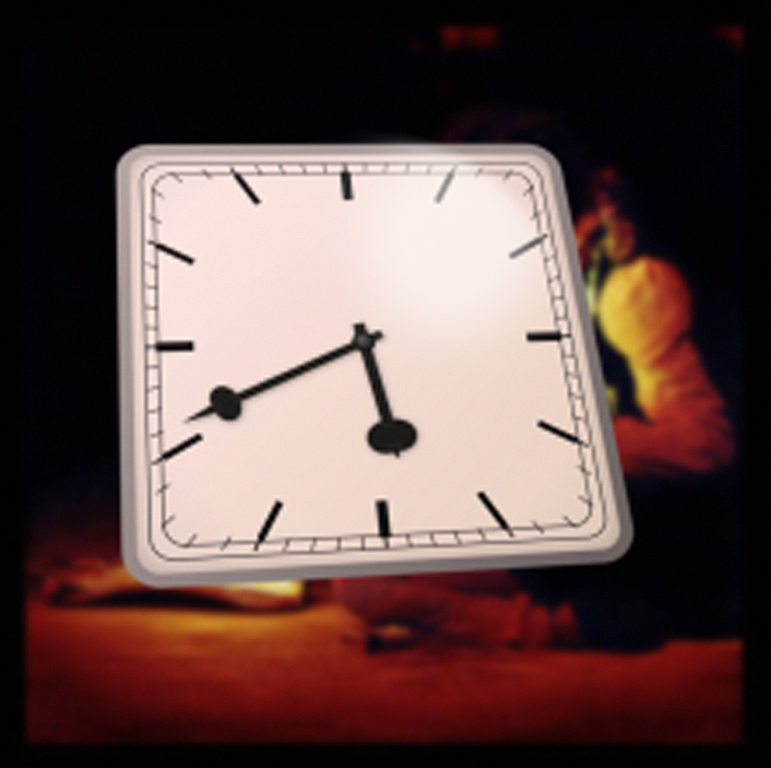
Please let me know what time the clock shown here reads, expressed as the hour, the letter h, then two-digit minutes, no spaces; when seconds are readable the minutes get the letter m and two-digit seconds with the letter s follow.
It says 5h41
